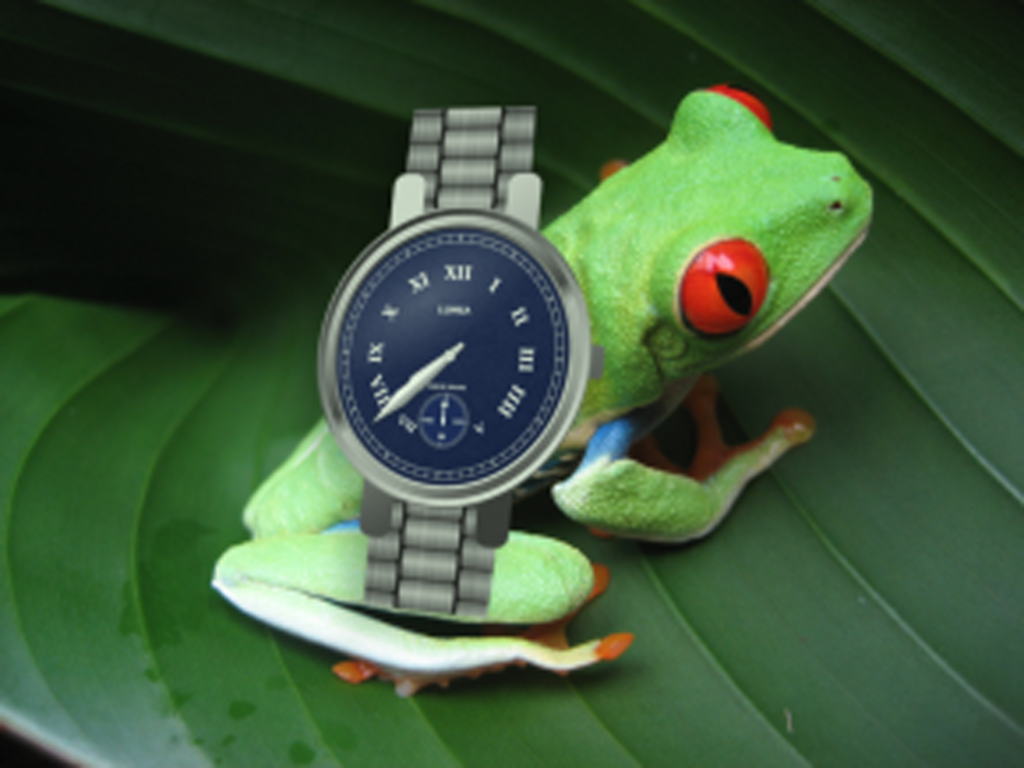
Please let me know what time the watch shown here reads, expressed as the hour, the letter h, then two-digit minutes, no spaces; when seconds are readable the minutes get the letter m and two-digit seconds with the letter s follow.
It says 7h38
